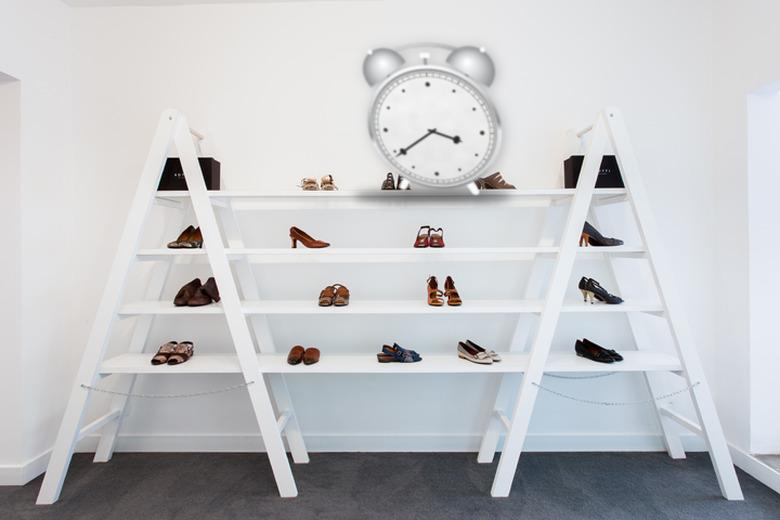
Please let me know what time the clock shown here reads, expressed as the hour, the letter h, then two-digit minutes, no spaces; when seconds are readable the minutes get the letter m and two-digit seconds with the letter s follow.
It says 3h39
